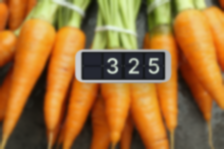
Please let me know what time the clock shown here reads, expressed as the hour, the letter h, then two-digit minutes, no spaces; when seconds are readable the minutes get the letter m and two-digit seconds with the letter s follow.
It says 3h25
